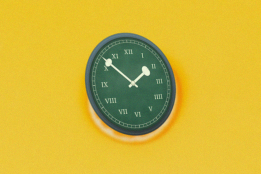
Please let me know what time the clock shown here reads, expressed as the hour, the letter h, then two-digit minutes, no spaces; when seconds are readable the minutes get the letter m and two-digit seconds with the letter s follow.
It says 1h52
